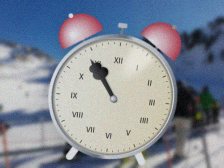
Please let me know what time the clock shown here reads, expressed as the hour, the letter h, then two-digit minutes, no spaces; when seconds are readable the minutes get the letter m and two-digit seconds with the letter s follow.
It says 10h54
